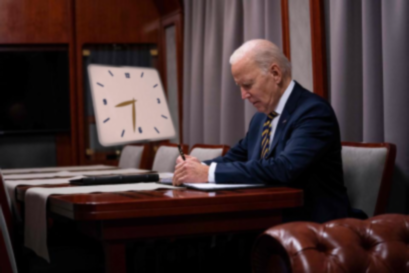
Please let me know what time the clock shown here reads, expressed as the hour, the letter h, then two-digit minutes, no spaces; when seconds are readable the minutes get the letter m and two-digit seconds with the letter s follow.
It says 8h32
